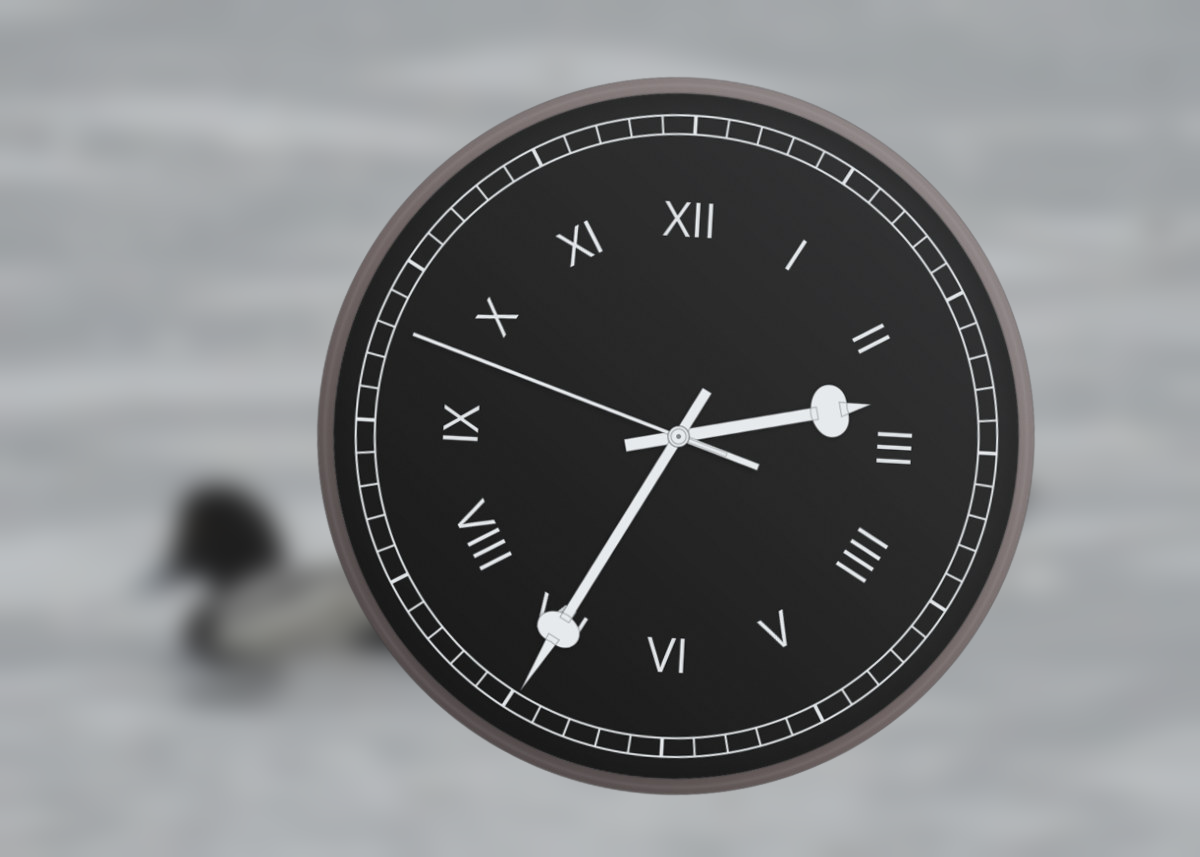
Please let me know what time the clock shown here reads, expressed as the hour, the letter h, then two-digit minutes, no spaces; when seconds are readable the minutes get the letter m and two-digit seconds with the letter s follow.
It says 2h34m48s
